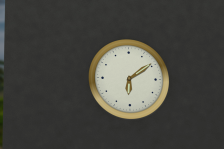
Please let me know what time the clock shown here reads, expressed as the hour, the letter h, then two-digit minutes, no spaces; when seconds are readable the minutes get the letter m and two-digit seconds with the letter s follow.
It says 6h09
